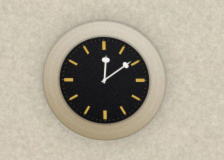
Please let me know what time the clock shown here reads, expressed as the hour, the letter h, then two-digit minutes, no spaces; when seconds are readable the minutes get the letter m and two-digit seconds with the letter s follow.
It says 12h09
